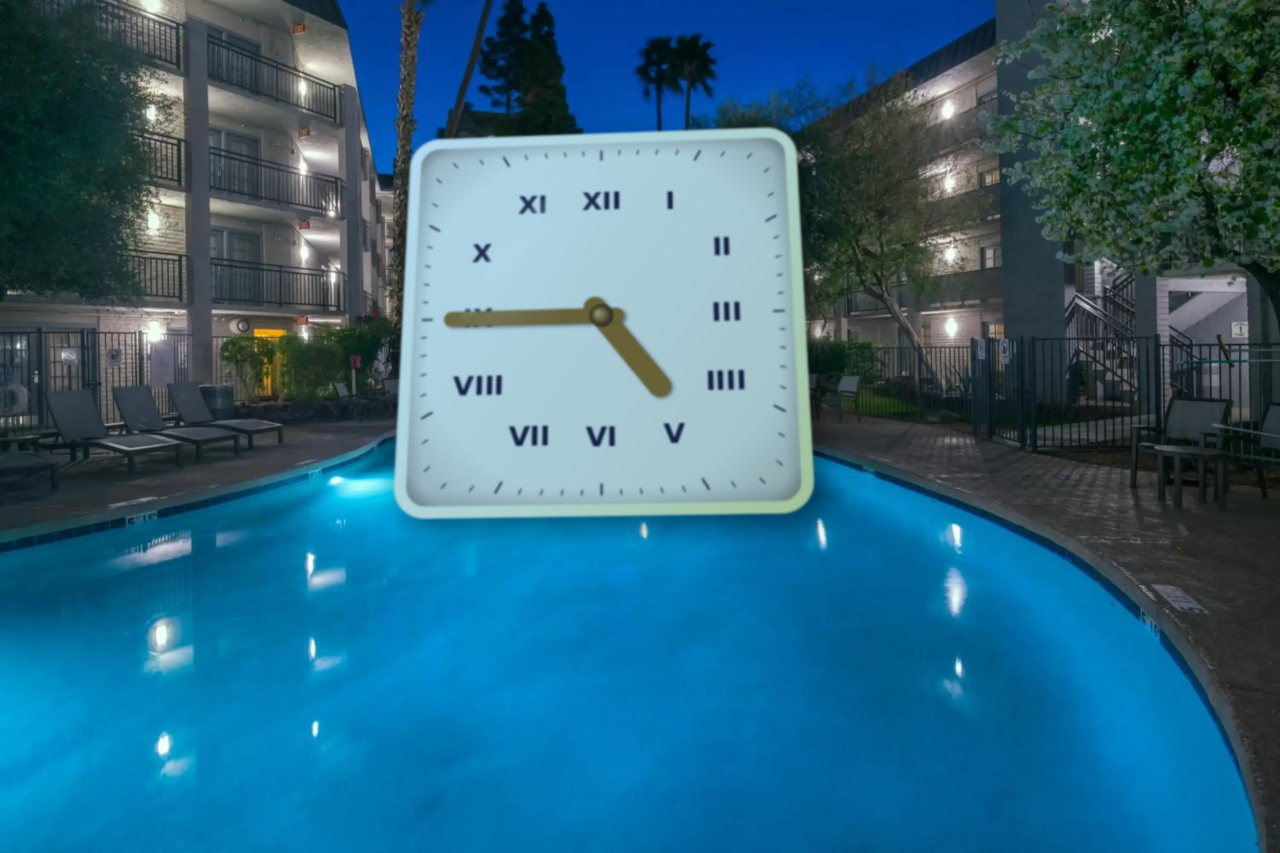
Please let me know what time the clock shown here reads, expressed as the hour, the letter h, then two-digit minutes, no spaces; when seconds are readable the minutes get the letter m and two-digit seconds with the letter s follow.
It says 4h45
